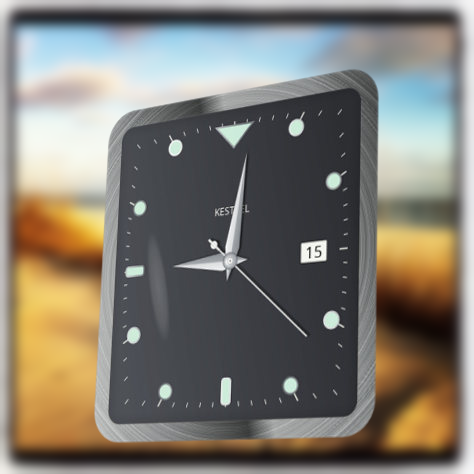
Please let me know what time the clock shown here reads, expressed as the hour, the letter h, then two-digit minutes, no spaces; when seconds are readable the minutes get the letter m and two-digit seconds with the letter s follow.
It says 9h01m22s
